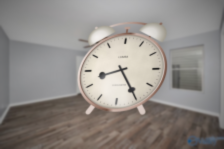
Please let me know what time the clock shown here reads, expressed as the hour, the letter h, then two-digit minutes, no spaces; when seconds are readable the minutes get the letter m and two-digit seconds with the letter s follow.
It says 8h25
